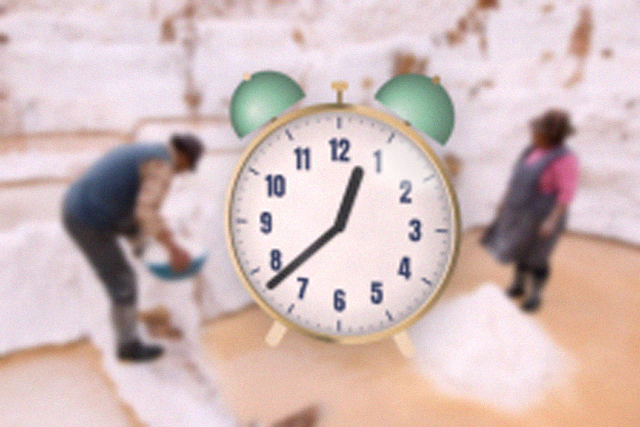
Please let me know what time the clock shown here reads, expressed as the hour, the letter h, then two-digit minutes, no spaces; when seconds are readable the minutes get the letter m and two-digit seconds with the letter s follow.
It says 12h38
